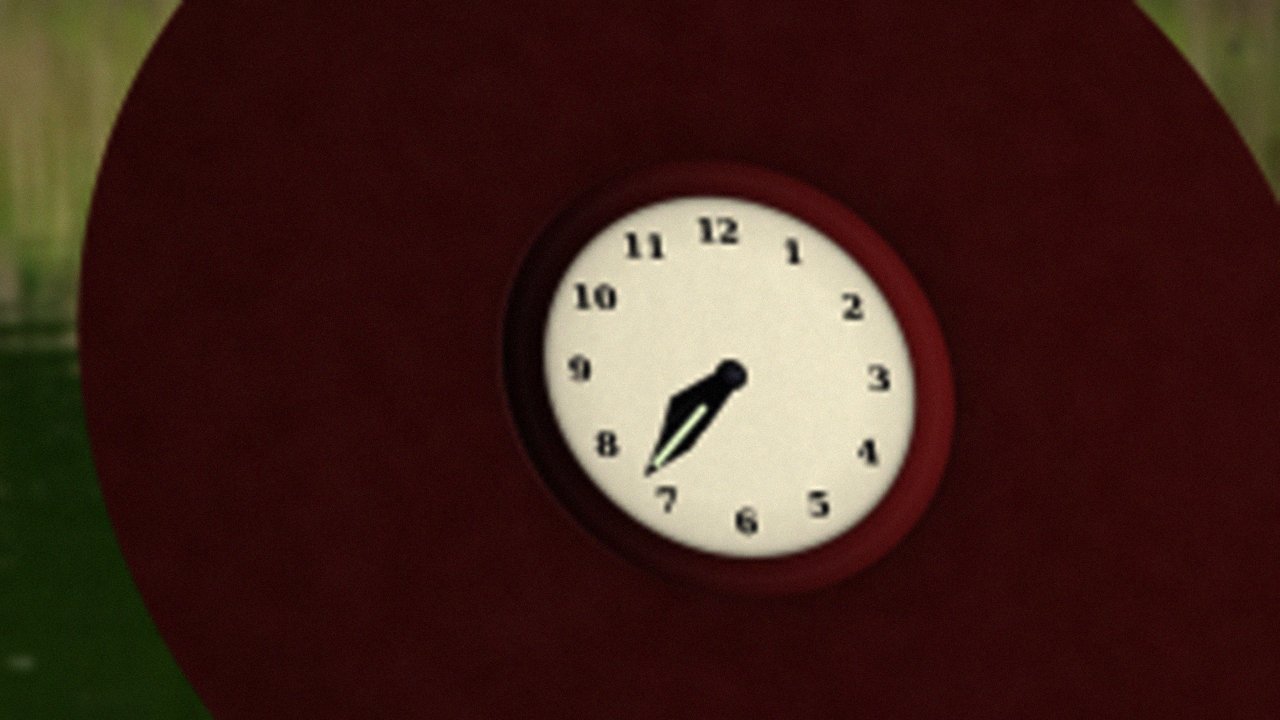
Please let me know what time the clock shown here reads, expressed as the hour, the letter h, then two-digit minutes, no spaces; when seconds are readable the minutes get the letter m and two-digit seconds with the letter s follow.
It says 7h37
